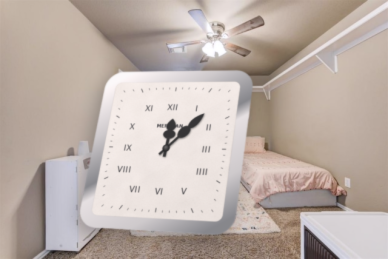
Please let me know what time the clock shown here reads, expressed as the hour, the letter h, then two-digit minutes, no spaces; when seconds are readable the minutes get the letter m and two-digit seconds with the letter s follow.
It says 12h07
